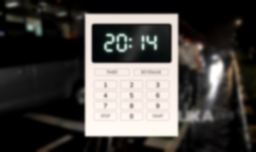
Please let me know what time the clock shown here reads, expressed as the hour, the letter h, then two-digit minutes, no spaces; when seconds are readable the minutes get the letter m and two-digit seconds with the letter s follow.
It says 20h14
